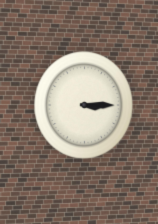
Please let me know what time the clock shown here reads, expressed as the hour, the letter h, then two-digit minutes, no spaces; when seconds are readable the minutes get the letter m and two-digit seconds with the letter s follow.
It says 3h15
